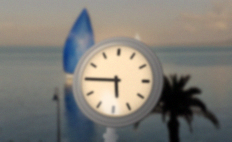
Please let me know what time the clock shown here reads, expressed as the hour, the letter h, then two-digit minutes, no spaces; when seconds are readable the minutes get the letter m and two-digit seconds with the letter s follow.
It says 5h45
